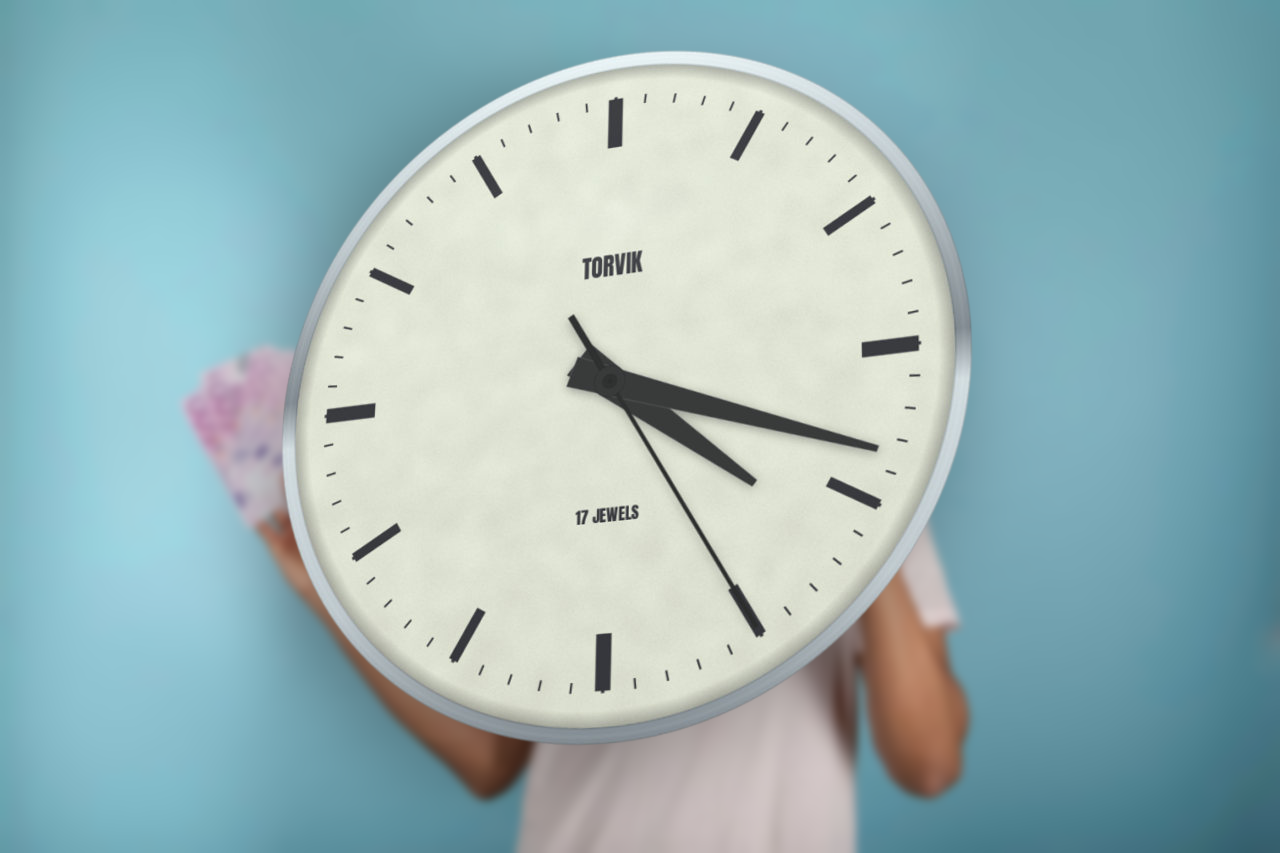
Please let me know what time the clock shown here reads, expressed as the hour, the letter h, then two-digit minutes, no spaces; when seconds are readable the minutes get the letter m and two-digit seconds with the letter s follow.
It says 4h18m25s
